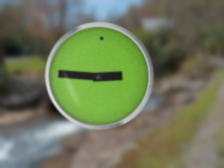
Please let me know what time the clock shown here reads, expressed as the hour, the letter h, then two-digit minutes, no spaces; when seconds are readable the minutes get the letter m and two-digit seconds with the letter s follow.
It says 2h45
